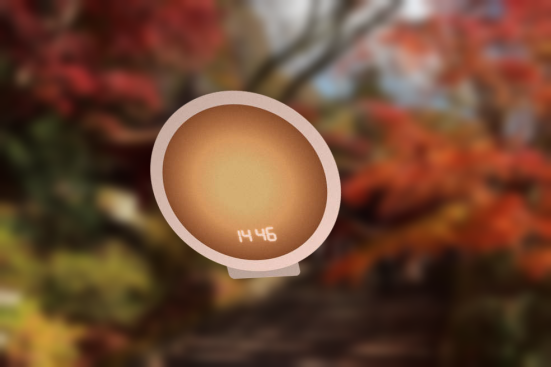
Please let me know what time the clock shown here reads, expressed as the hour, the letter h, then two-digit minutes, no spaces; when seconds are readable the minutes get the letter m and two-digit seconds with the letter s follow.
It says 14h46
